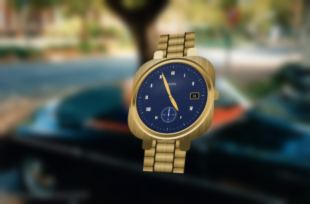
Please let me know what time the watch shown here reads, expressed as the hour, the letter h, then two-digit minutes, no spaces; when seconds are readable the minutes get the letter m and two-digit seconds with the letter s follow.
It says 4h56
